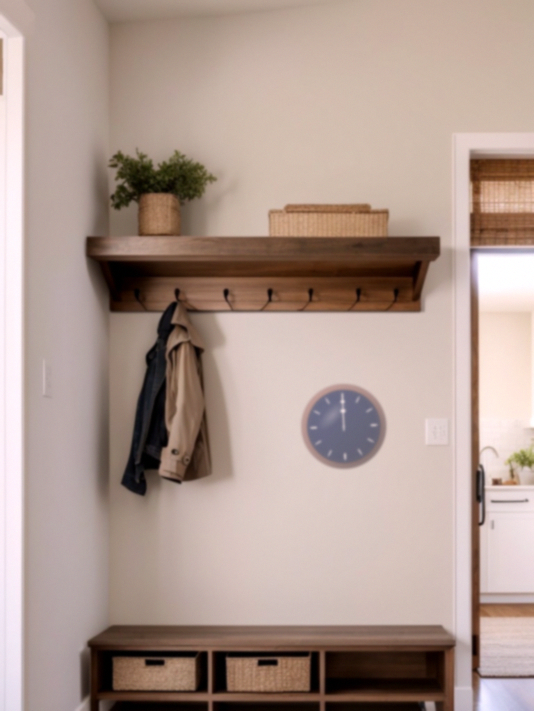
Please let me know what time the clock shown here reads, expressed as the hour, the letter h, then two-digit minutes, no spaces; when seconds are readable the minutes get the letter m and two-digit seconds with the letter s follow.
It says 12h00
